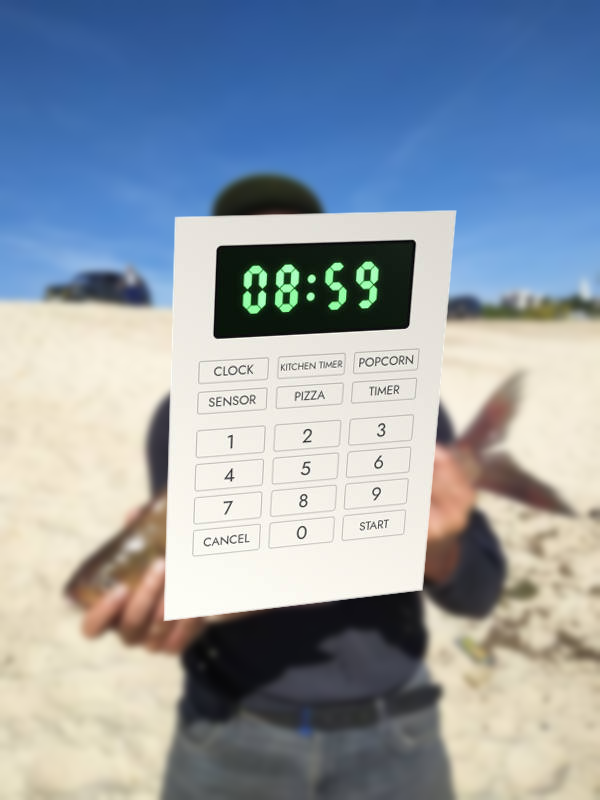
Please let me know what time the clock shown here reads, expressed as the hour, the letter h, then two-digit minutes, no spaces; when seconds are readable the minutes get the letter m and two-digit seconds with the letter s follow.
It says 8h59
